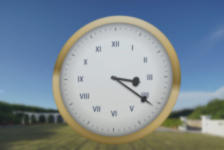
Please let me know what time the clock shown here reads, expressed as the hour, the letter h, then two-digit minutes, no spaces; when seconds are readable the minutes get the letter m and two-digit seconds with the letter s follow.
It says 3h21
